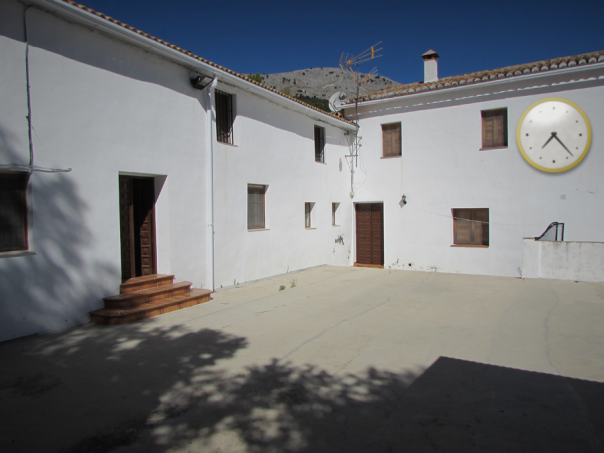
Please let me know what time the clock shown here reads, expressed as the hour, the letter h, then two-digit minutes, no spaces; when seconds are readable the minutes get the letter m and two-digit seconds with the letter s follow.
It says 7h23
